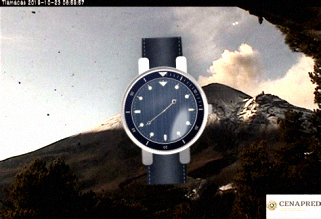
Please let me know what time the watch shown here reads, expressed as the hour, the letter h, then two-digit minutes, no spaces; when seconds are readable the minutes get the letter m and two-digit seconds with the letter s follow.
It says 1h39
